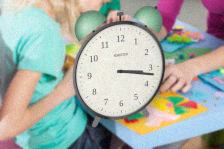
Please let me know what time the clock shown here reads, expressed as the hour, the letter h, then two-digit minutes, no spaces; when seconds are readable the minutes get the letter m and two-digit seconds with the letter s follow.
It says 3h17
